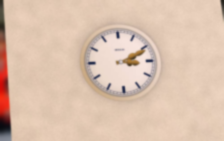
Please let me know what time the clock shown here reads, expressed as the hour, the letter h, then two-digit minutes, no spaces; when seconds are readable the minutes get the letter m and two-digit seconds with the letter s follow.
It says 3h11
